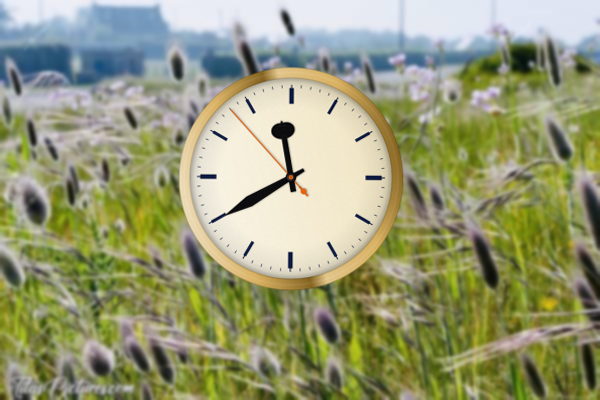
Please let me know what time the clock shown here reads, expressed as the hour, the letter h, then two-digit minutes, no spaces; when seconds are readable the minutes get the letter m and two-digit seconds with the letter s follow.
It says 11h39m53s
